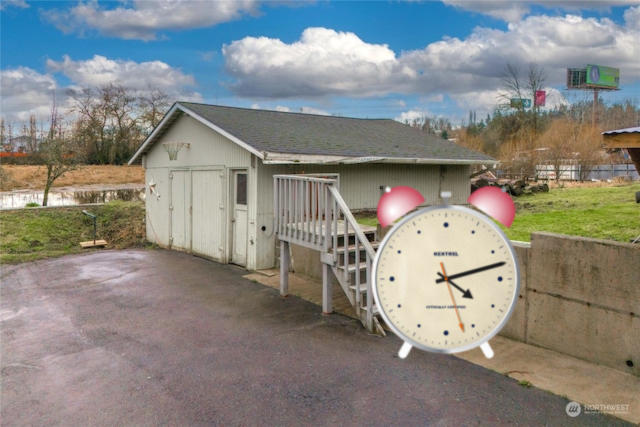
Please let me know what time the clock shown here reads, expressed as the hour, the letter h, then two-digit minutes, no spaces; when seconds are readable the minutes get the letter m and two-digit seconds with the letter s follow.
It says 4h12m27s
